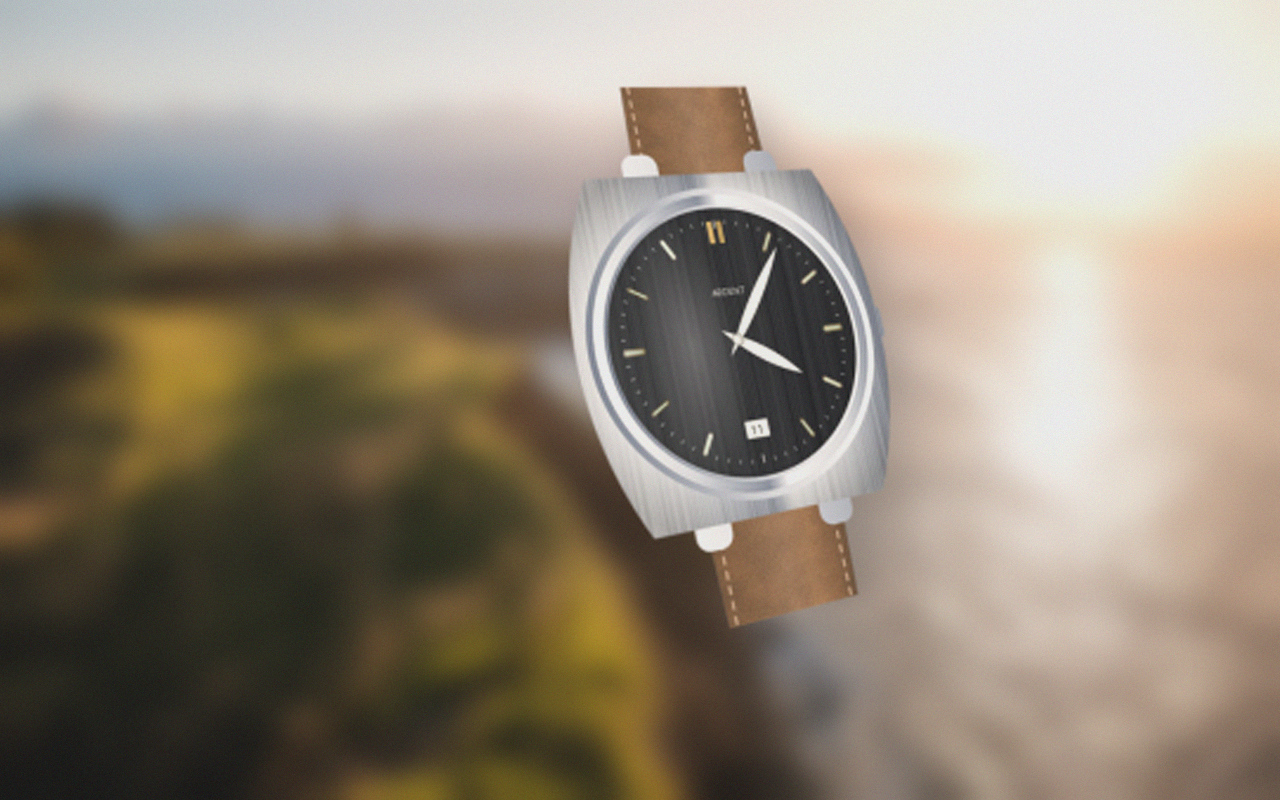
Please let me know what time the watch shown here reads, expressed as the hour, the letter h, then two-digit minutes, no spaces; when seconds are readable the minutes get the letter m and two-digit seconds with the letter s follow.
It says 4h06
